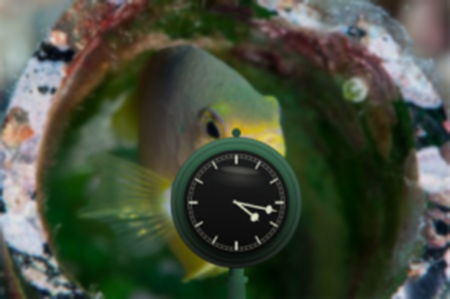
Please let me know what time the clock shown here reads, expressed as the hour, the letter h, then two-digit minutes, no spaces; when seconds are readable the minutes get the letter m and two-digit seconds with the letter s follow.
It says 4h17
